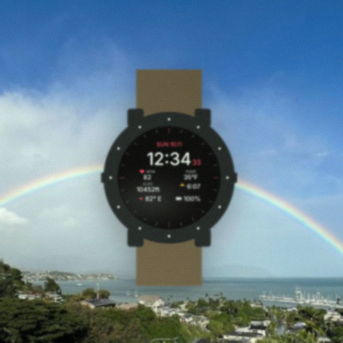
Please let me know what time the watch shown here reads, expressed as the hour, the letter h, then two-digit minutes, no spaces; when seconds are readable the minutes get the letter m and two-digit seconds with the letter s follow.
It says 12h34
